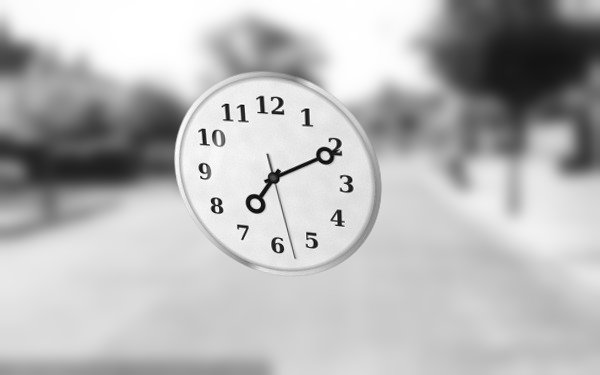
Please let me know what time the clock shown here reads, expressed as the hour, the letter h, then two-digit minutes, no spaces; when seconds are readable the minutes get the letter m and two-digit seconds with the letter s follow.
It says 7h10m28s
